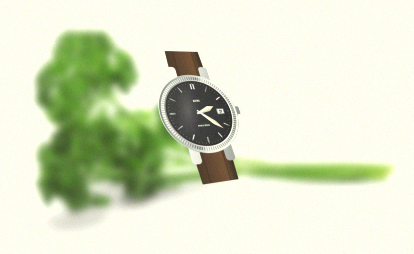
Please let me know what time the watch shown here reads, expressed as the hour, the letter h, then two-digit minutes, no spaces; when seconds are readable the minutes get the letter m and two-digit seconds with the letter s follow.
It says 2h22
